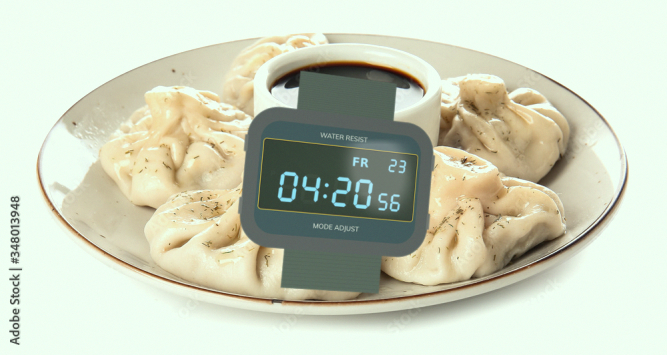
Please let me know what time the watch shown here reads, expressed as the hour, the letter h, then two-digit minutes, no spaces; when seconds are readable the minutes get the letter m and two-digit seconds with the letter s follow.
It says 4h20m56s
